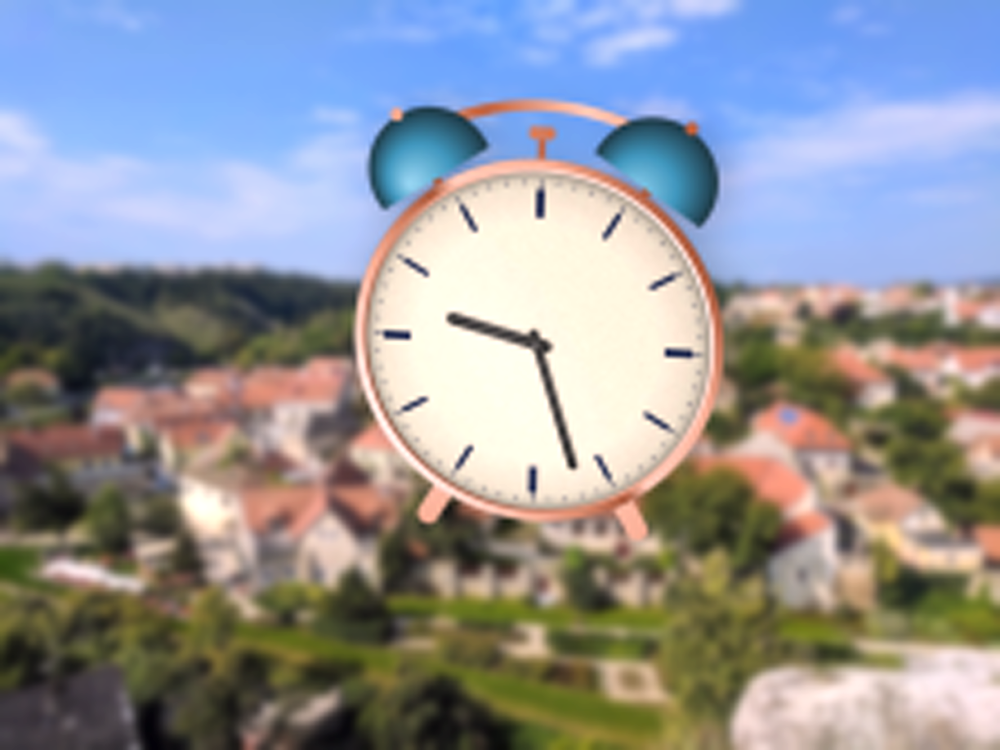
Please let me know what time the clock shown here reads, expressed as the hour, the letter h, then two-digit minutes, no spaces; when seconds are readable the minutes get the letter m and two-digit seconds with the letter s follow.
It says 9h27
